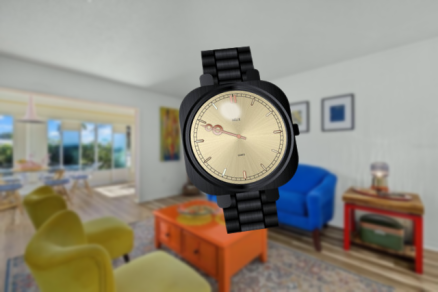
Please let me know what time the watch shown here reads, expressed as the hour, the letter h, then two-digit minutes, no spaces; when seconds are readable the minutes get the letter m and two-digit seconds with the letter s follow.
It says 9h49
